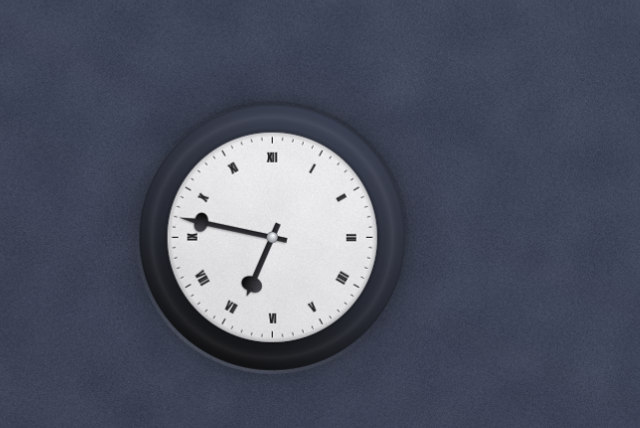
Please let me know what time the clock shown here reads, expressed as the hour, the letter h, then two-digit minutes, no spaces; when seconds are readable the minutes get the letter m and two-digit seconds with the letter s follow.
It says 6h47
